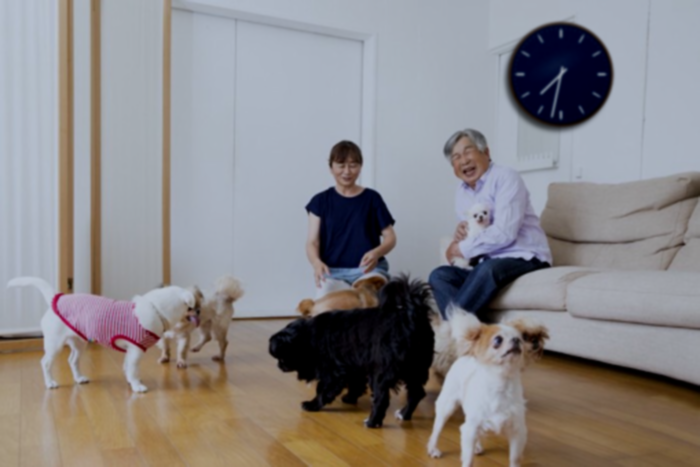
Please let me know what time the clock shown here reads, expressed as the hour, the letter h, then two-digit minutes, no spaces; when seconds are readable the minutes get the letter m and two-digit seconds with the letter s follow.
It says 7h32
